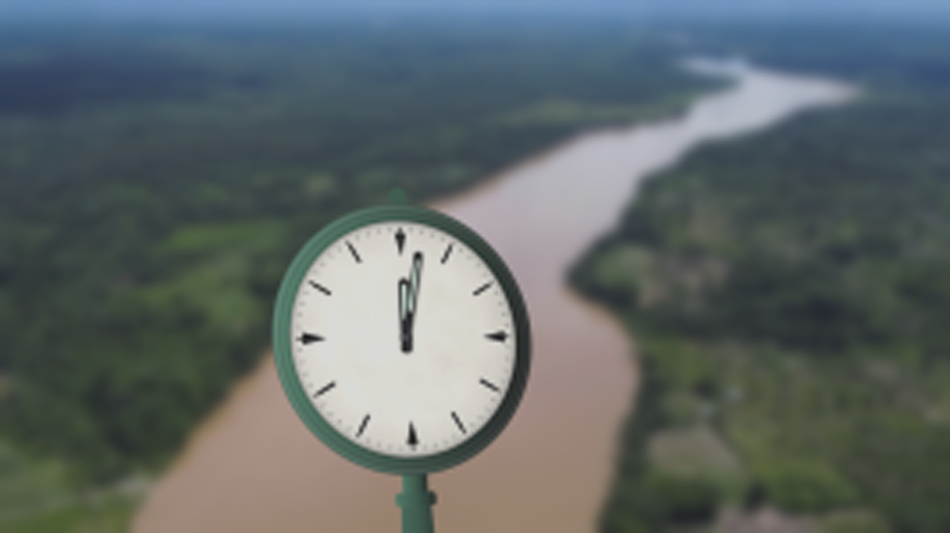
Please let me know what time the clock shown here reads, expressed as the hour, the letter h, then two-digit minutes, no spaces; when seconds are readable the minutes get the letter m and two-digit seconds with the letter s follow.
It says 12h02
